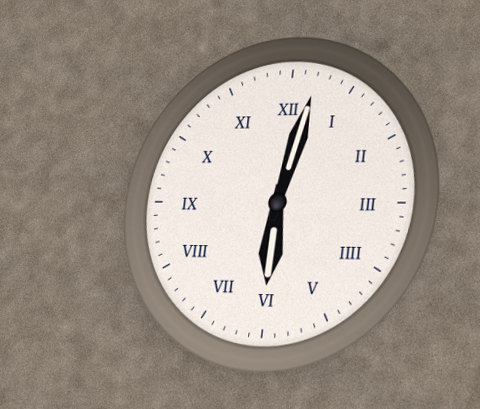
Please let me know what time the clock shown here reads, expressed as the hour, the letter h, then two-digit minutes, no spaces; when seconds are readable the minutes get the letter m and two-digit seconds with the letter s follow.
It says 6h02
